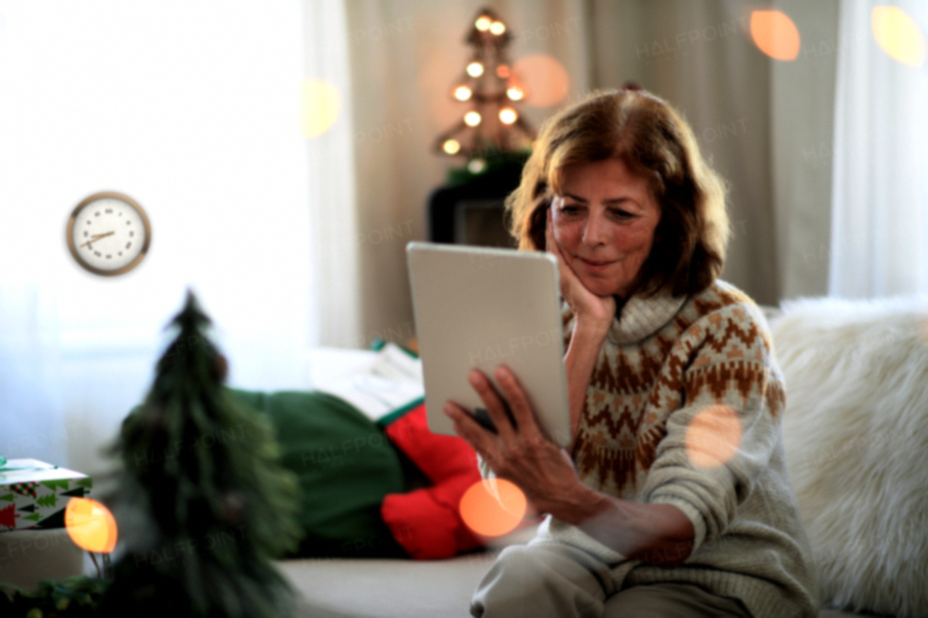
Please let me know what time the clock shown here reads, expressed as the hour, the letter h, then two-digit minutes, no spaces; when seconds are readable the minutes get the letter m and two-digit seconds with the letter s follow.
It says 8h41
